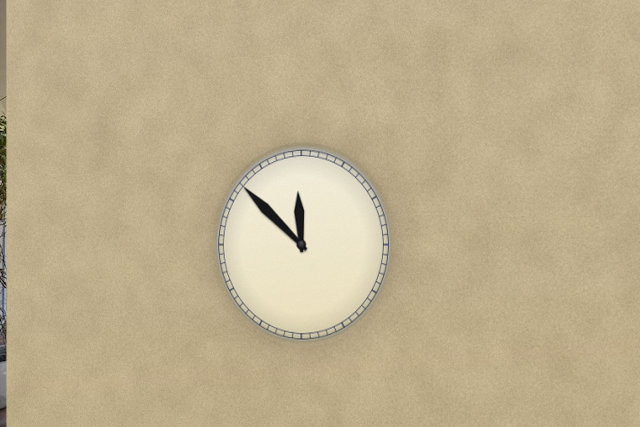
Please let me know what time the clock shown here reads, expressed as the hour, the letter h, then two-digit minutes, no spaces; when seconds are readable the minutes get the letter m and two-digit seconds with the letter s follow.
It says 11h52
